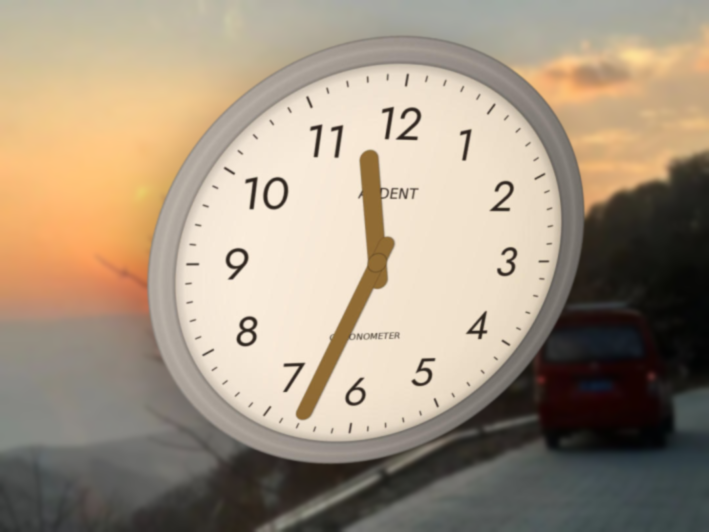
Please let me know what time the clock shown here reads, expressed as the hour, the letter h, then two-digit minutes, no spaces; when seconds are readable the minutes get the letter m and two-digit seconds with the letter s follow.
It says 11h33
